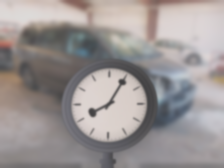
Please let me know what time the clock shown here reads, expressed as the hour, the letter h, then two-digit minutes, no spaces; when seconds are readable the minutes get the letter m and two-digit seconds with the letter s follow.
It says 8h05
